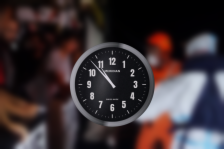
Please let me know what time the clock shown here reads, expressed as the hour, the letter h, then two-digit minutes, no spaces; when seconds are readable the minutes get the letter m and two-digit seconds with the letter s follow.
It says 10h53
